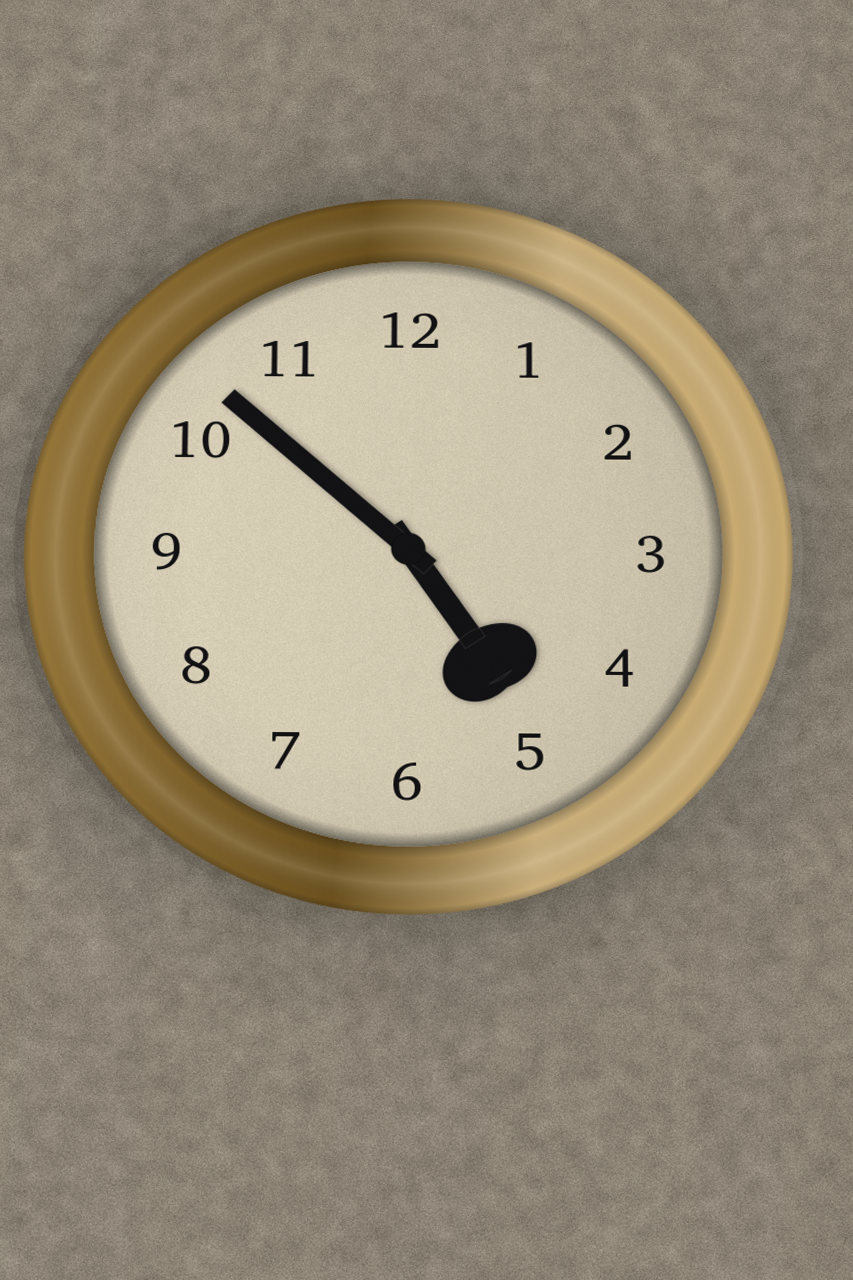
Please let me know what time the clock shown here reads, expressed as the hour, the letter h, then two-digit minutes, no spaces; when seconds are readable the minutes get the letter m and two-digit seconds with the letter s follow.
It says 4h52
